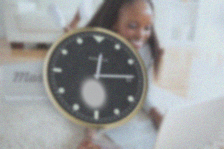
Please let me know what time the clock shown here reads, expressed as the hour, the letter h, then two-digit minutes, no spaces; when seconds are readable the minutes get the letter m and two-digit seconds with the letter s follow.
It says 12h14
